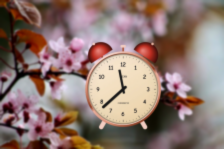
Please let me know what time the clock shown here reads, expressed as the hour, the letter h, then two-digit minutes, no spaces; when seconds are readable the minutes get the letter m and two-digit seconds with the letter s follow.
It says 11h38
